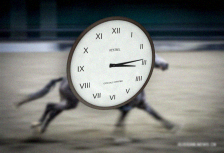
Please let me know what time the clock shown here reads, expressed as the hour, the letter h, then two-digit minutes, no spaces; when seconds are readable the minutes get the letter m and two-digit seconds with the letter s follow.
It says 3h14
